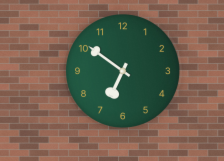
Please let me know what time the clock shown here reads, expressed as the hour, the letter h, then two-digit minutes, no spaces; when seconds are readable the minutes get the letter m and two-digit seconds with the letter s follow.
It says 6h51
